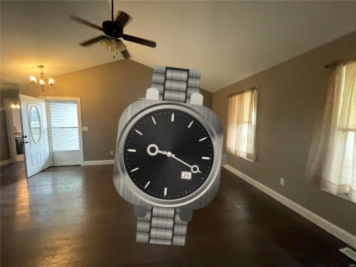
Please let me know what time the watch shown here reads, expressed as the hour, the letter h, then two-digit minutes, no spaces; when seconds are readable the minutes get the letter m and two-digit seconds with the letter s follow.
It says 9h19
